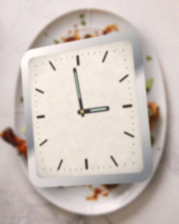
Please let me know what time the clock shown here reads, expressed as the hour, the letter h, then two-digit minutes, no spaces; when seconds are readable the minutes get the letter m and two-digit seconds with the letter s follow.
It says 2h59
